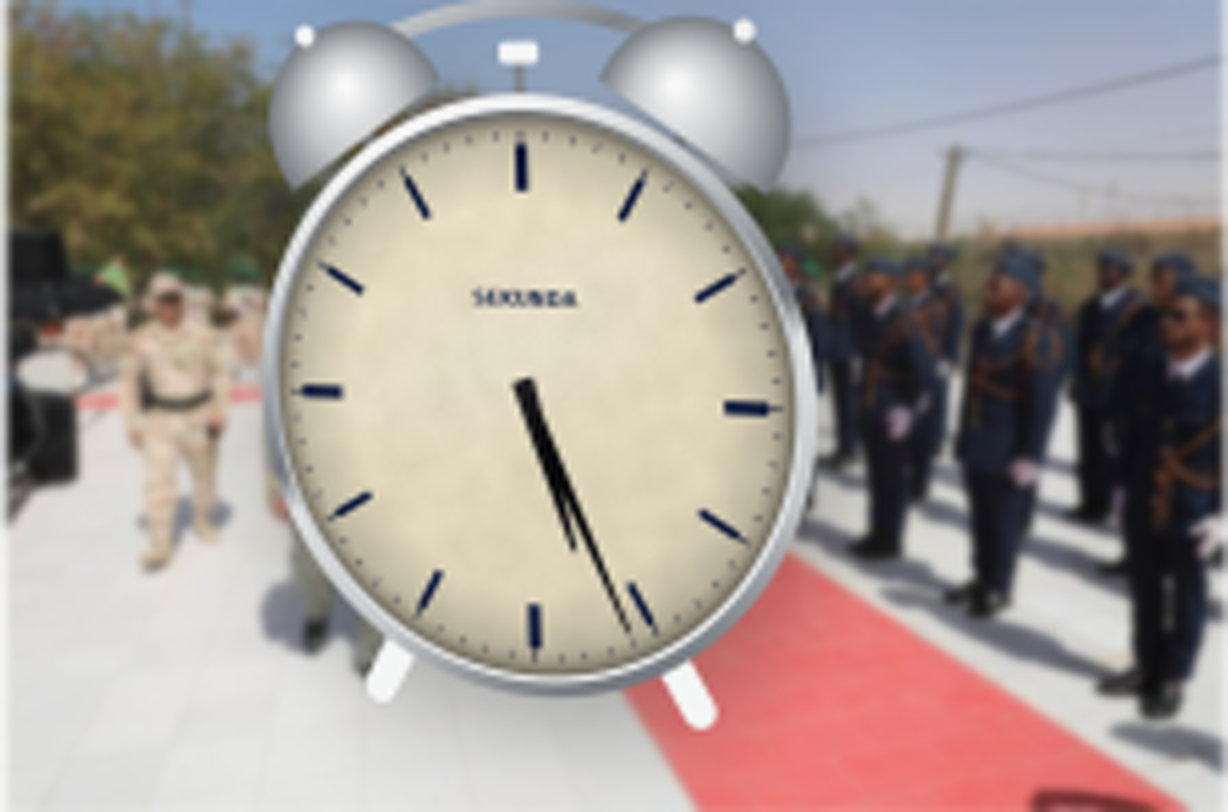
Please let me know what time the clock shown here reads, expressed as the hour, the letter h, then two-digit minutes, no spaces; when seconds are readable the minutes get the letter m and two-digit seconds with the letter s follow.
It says 5h26
